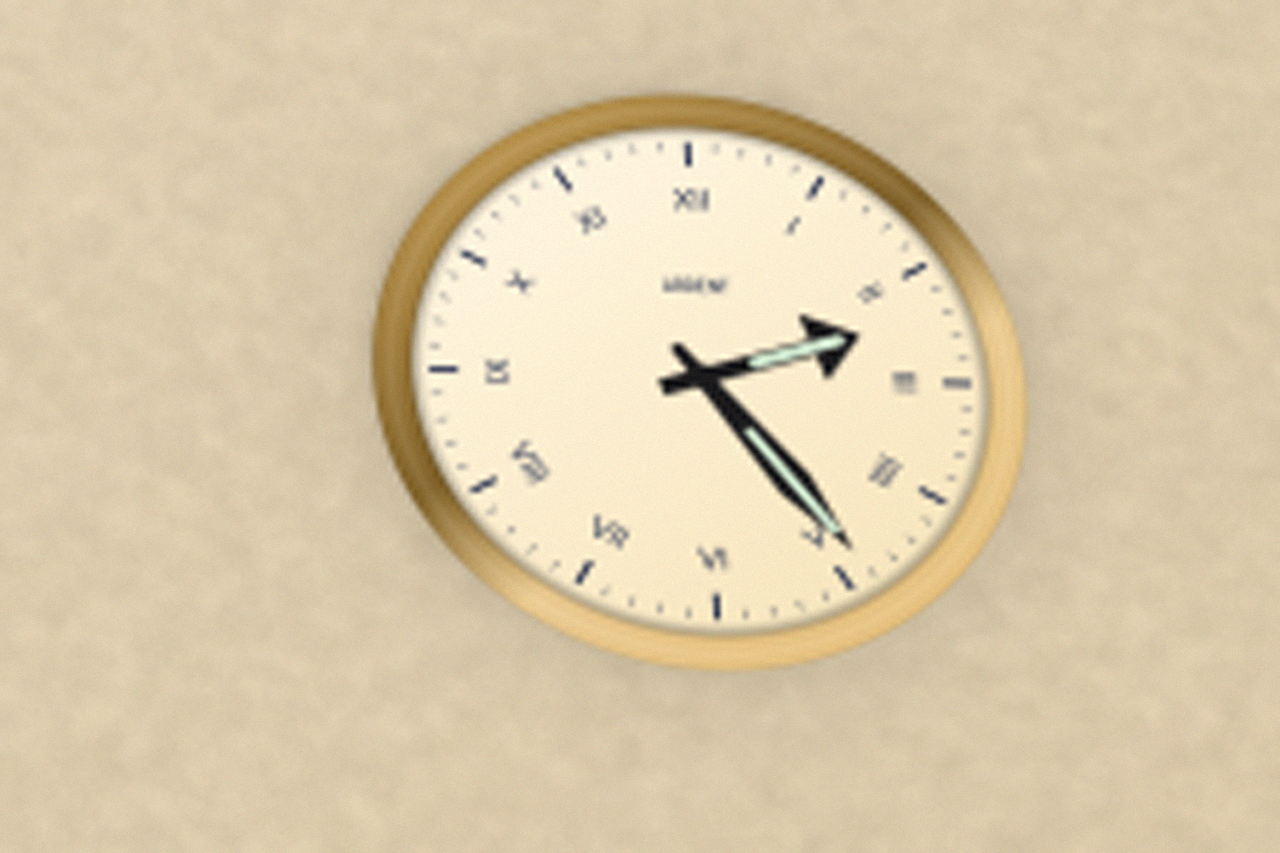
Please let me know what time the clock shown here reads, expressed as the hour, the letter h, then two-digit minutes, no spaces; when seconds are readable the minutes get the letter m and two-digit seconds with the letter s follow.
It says 2h24
